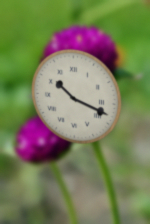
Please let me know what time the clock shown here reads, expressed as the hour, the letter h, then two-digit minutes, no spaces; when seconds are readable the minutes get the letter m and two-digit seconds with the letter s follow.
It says 10h18
